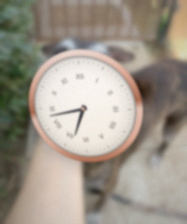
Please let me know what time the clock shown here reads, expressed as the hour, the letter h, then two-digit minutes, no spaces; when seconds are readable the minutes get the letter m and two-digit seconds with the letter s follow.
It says 6h43
